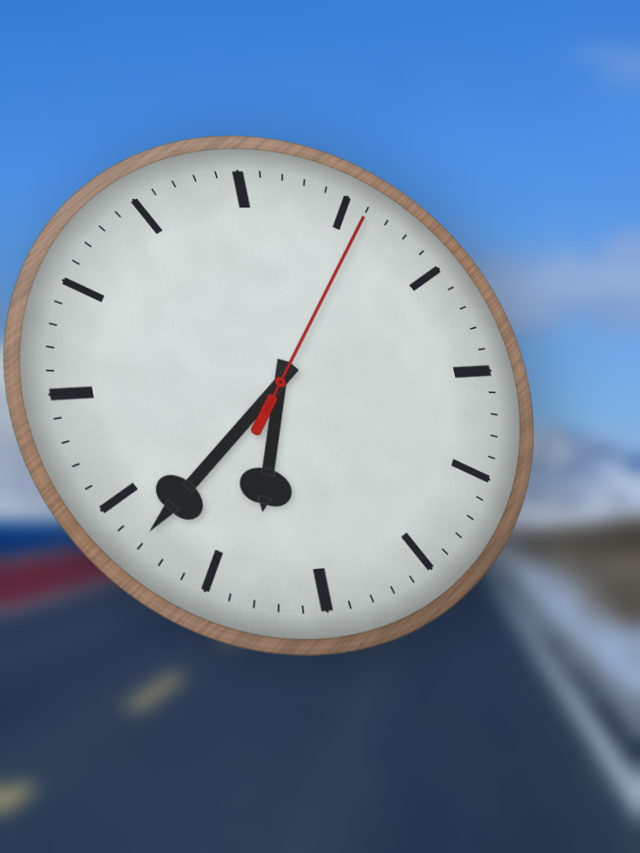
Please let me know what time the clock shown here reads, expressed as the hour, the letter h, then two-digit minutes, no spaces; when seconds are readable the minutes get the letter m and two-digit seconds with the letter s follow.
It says 6h38m06s
